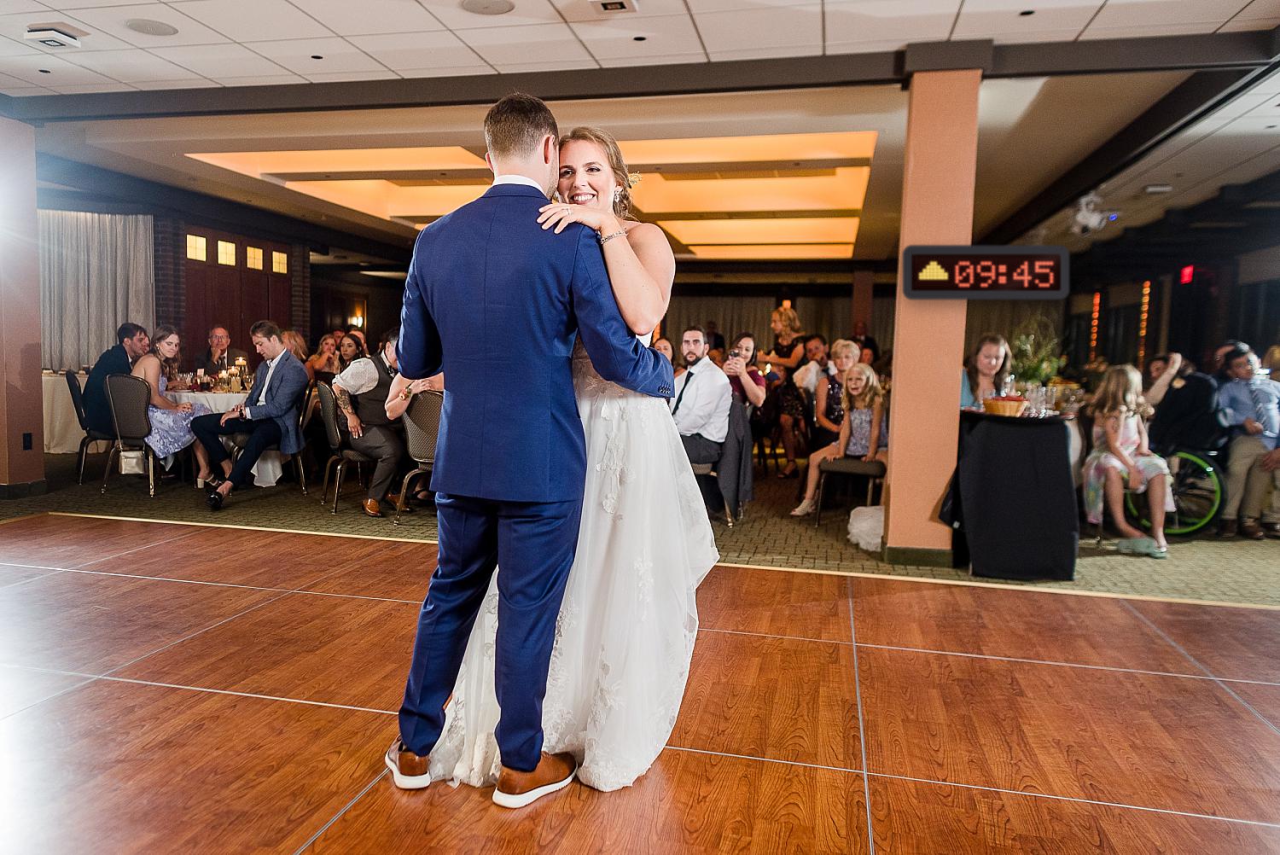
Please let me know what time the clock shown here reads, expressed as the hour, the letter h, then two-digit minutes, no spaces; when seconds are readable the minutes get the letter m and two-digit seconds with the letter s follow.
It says 9h45
